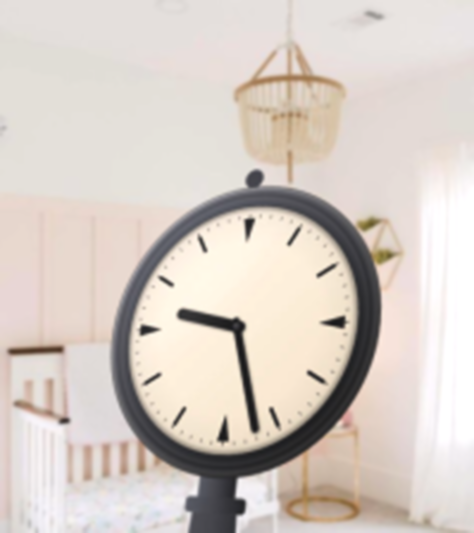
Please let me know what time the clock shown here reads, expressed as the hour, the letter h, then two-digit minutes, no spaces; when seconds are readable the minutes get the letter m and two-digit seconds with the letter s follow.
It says 9h27
